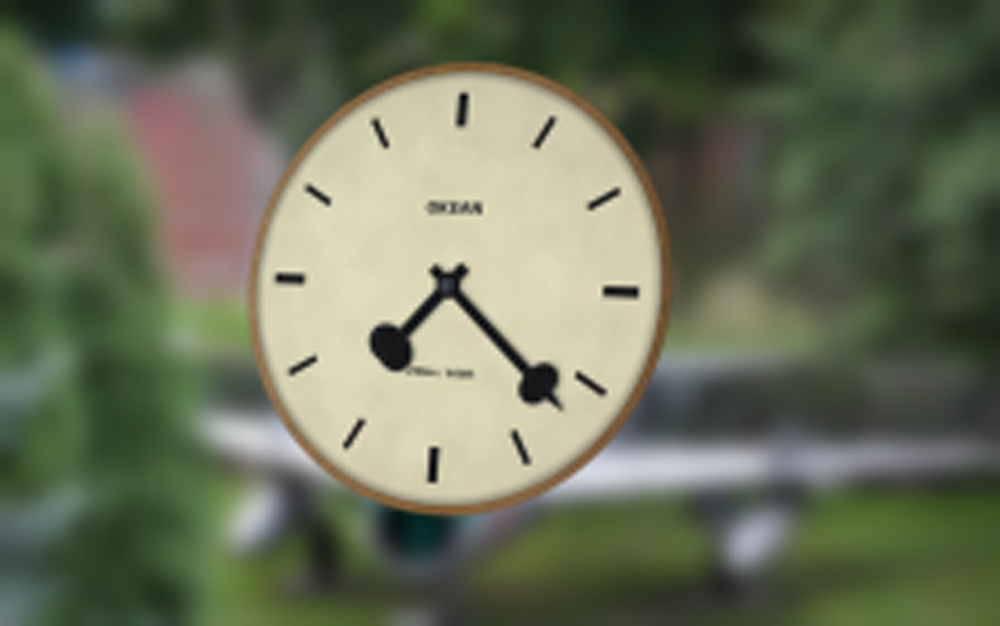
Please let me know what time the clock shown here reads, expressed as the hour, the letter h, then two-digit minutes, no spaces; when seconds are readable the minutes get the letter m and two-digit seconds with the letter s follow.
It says 7h22
